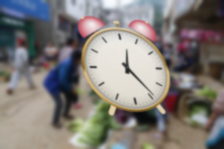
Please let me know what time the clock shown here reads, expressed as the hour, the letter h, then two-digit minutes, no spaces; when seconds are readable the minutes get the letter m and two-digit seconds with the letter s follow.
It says 12h24
